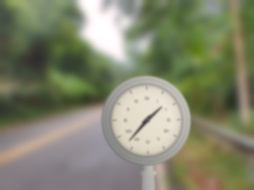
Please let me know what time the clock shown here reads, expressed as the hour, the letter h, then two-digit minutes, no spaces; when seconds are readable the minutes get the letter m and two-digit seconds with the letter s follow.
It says 1h37
